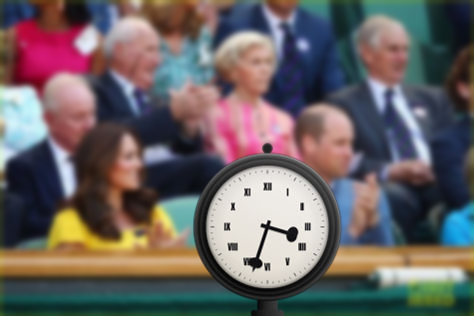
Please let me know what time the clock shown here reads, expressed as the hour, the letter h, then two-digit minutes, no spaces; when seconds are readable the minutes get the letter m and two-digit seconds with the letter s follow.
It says 3h33
